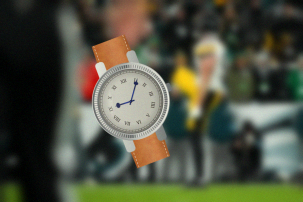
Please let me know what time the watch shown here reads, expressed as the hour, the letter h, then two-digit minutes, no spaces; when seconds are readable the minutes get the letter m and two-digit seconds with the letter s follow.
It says 9h06
